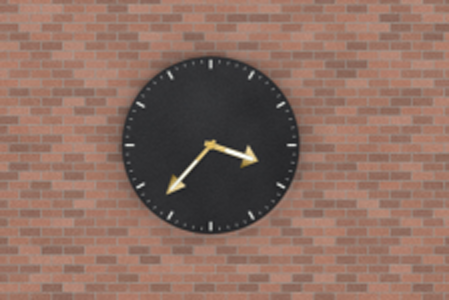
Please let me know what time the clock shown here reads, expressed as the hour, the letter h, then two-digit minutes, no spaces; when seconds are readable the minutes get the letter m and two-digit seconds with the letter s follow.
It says 3h37
